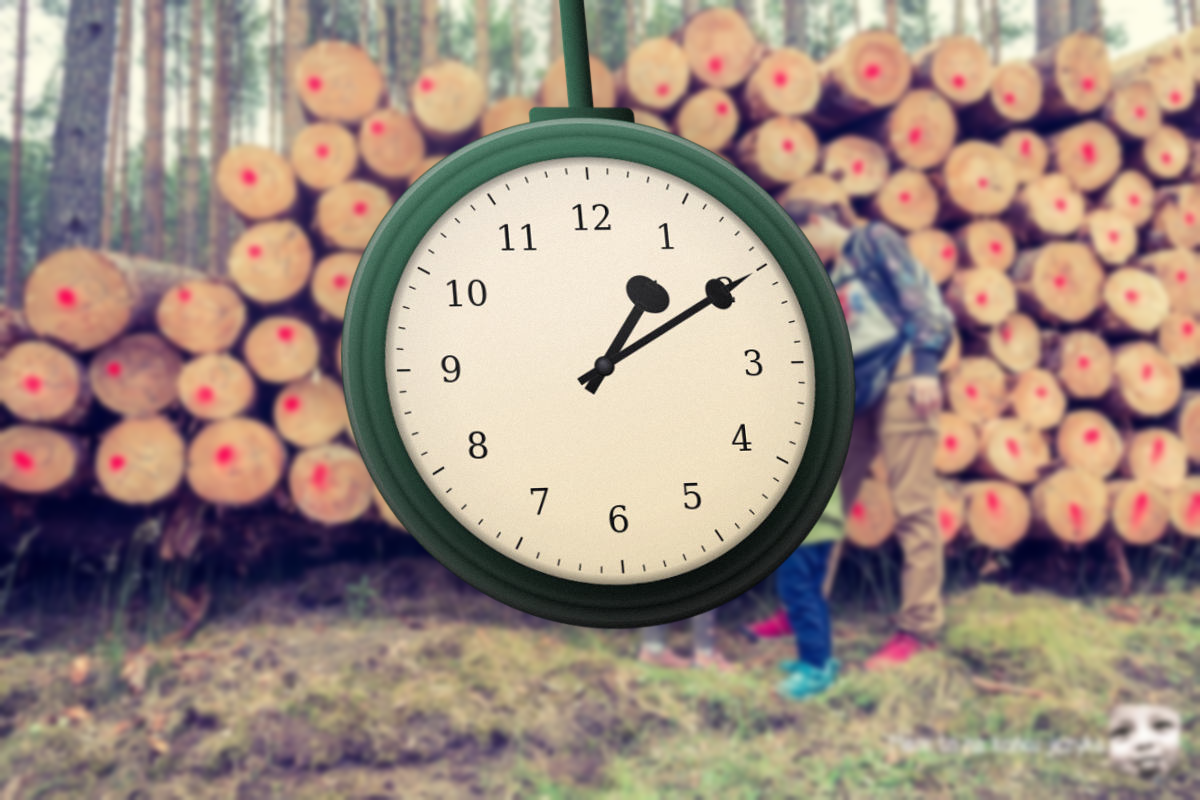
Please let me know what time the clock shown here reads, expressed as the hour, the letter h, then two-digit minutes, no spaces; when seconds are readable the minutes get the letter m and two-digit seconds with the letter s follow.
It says 1h10
